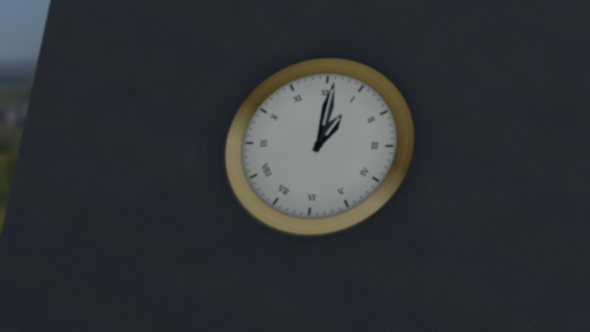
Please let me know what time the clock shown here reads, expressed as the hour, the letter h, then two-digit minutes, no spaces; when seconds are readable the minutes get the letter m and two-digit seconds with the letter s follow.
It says 1h01
